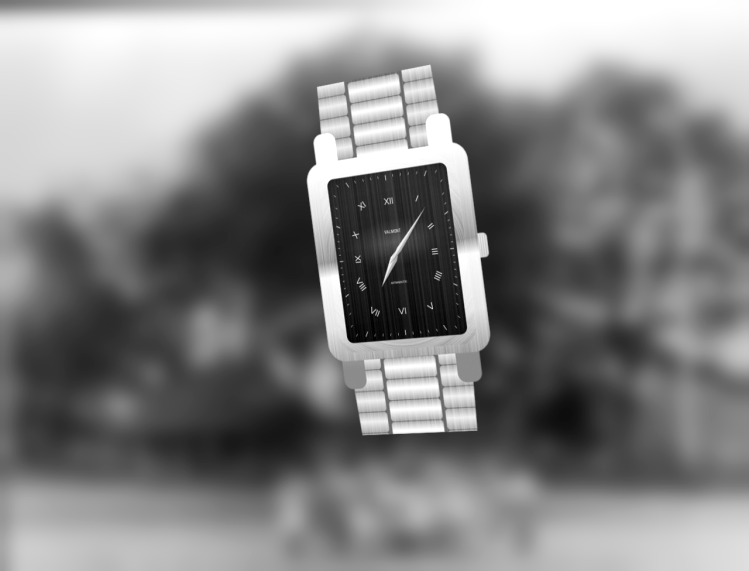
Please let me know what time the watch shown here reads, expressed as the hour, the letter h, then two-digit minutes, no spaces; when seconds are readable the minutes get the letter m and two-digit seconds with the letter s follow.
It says 7h07
